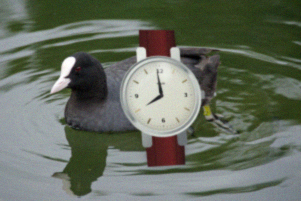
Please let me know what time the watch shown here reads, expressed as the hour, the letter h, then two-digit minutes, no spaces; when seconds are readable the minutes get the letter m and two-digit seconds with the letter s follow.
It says 7h59
